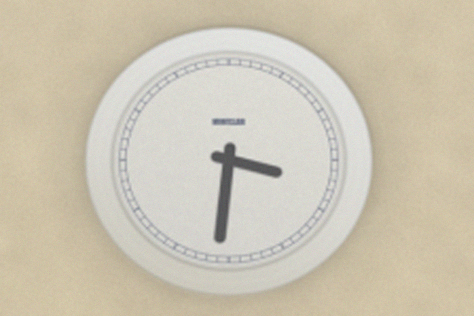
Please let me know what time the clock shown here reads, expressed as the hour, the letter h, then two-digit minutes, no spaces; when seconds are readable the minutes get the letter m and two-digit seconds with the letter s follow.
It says 3h31
